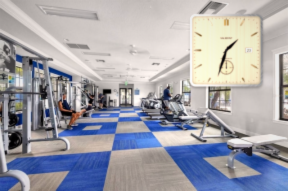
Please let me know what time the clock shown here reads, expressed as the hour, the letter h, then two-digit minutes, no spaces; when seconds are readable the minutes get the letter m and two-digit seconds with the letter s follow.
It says 1h33
